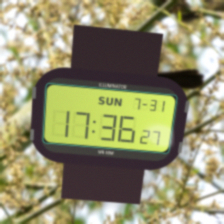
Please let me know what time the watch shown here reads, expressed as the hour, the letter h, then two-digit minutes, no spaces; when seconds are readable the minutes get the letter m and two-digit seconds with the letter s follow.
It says 17h36m27s
